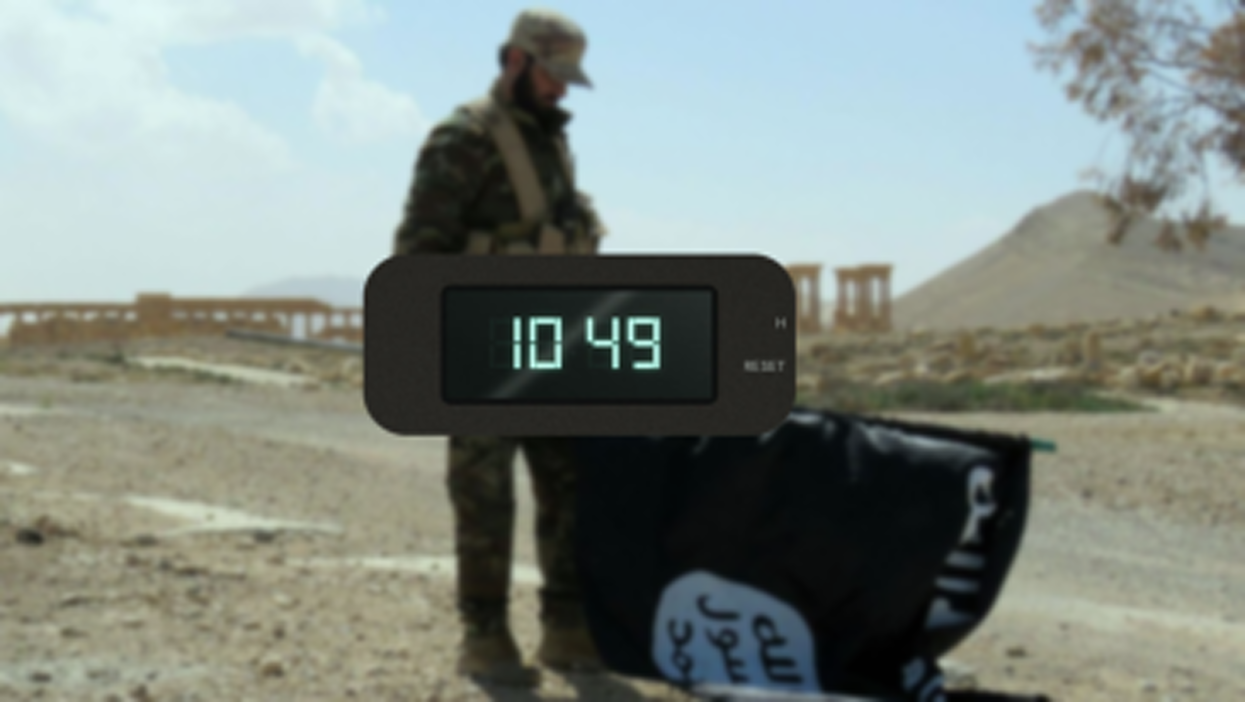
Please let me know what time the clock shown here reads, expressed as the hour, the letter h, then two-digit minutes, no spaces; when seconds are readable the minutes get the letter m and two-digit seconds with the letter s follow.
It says 10h49
